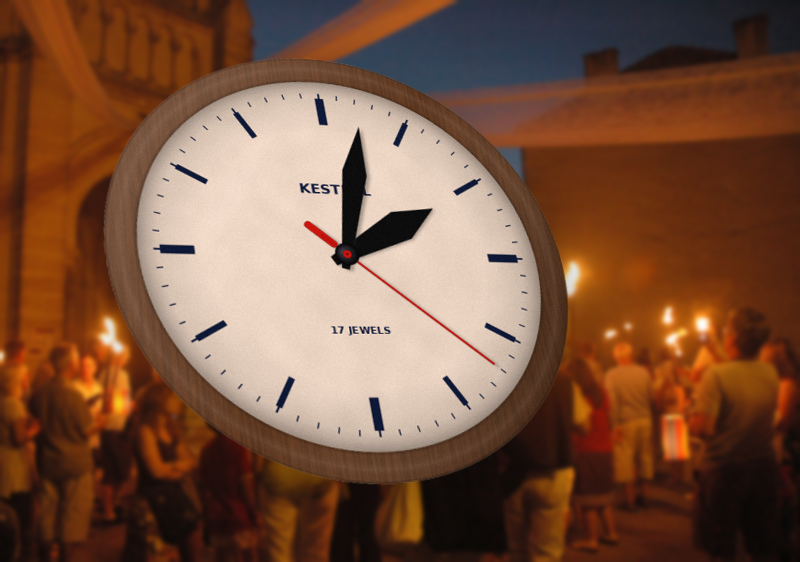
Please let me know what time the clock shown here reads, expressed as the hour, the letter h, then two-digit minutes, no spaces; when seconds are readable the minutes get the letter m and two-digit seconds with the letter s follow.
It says 2h02m22s
